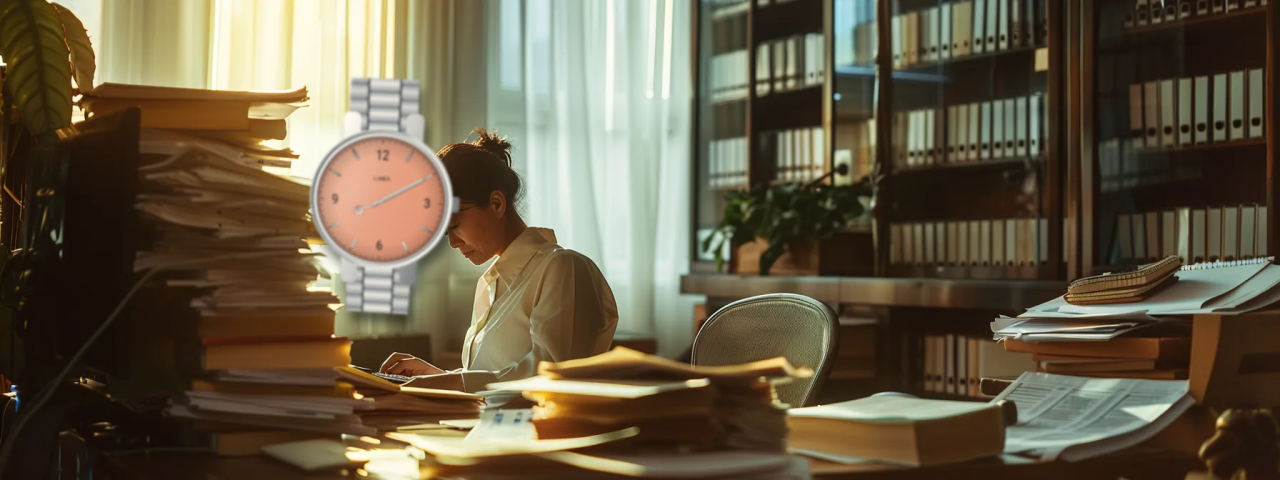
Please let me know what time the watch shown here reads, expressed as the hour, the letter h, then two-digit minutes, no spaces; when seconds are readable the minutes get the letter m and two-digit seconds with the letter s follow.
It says 8h10
